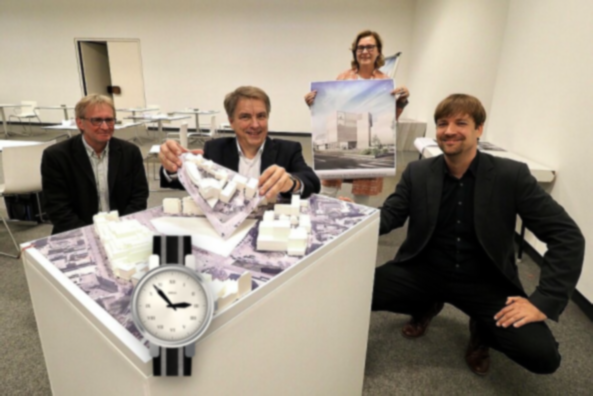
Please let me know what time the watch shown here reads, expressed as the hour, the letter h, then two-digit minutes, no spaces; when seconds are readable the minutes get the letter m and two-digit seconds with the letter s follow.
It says 2h53
